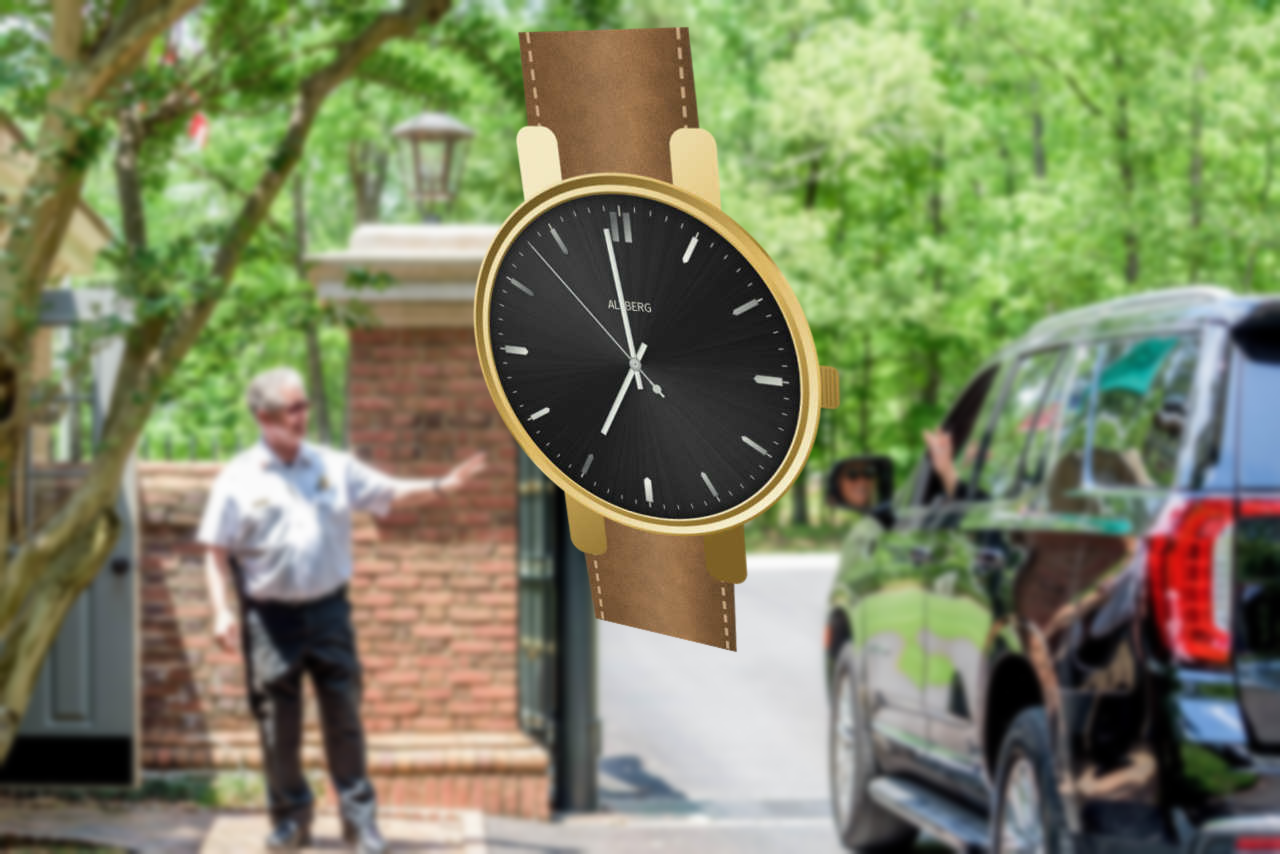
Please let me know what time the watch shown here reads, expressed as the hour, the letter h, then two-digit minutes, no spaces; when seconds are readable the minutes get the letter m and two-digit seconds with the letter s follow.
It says 6h58m53s
